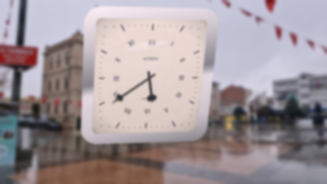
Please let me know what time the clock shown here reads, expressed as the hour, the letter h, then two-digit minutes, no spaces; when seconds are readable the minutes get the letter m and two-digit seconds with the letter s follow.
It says 5h39
